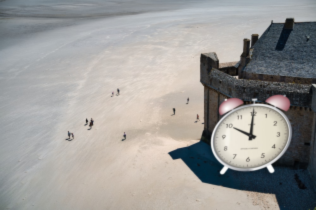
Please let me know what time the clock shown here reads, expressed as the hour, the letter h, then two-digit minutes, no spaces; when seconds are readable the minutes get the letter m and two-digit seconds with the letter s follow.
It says 10h00
